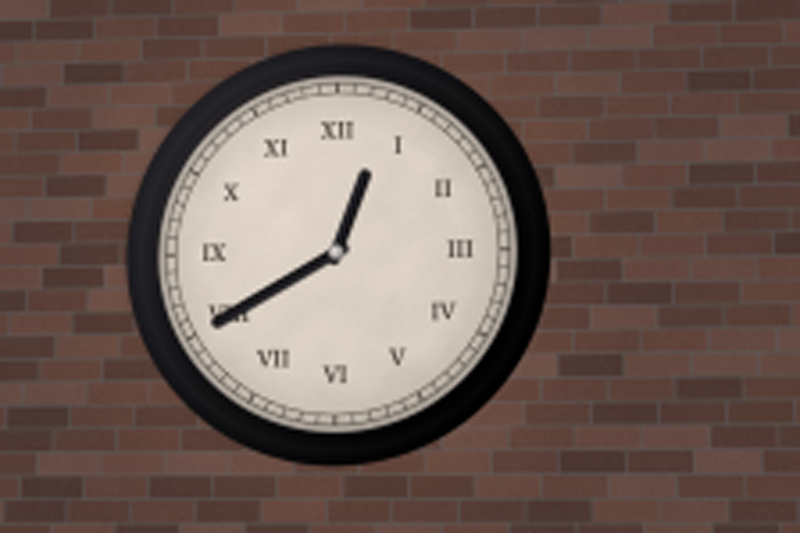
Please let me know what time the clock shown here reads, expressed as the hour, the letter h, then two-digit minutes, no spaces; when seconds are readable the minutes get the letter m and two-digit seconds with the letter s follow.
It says 12h40
